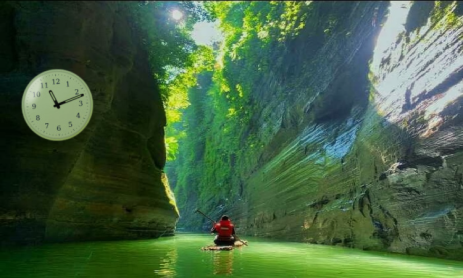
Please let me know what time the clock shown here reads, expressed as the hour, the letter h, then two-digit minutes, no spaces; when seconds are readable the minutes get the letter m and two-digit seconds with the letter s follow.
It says 11h12
